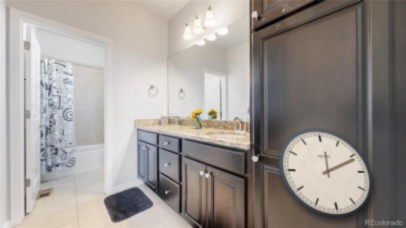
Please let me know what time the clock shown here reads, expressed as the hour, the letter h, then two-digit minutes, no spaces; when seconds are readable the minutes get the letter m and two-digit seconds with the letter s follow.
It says 12h11
